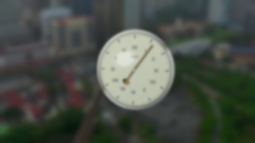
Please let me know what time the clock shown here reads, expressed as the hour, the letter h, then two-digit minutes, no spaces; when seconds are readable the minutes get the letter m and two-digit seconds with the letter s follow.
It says 7h06
